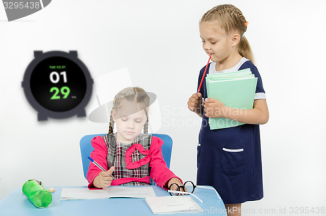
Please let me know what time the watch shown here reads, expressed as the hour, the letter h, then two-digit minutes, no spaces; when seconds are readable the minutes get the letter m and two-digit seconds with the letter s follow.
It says 1h29
